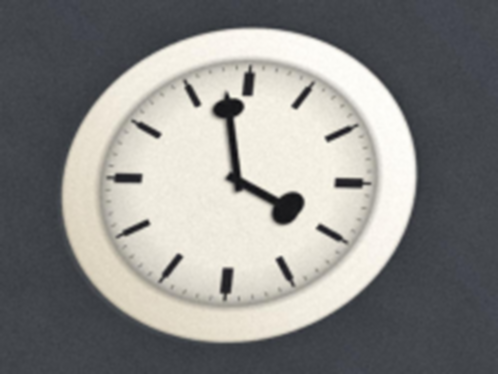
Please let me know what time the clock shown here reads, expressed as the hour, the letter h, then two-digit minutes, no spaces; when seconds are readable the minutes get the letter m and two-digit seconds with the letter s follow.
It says 3h58
